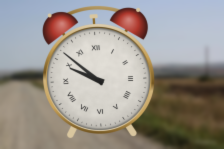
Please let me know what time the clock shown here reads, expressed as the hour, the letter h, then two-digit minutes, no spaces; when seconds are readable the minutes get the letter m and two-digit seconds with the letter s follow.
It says 9h52
